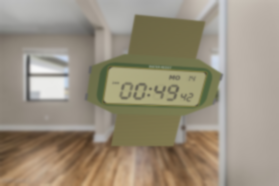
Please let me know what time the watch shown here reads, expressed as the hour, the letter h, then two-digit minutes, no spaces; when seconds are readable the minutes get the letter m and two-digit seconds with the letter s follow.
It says 0h49
